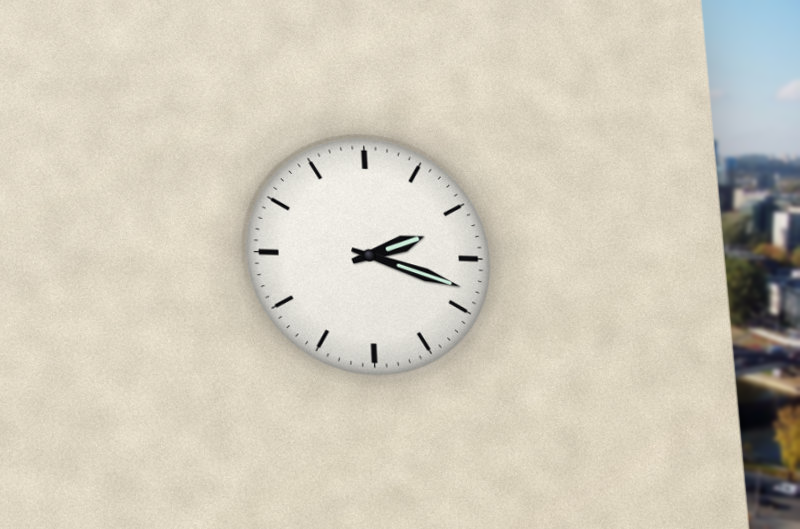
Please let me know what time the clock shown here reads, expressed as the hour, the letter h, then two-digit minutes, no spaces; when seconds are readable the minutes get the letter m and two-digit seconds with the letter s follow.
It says 2h18
